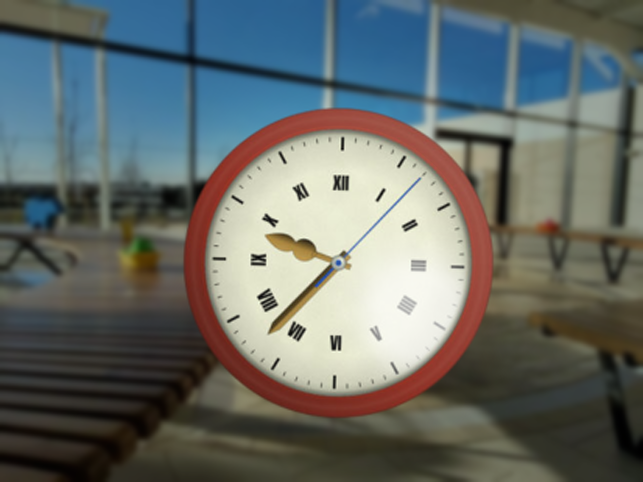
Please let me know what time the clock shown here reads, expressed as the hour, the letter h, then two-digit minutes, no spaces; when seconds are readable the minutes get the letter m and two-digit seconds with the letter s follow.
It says 9h37m07s
